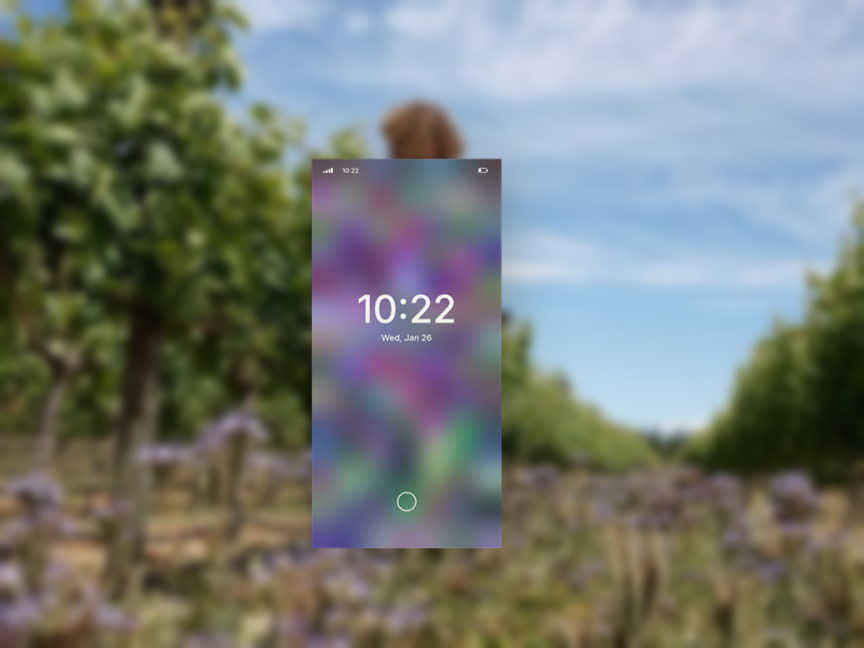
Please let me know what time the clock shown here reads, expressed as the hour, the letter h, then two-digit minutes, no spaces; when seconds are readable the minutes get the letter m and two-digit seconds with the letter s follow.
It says 10h22
